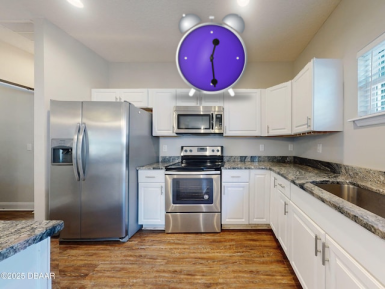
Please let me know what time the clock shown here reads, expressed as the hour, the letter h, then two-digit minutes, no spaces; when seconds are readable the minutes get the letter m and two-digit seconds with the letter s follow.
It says 12h29
